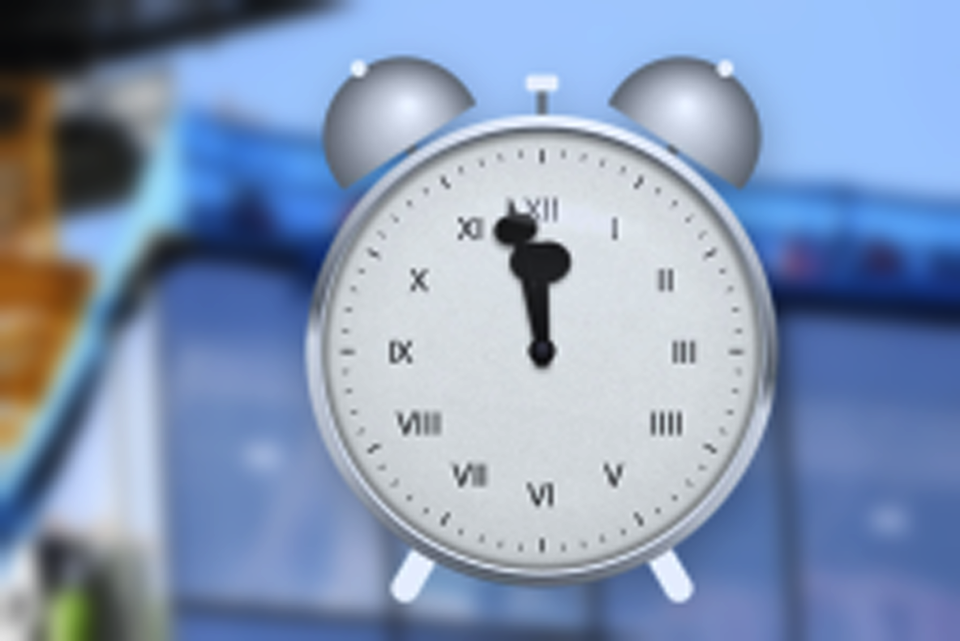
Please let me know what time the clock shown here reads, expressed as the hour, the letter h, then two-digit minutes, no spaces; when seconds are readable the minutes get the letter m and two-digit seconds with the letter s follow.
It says 11h58
